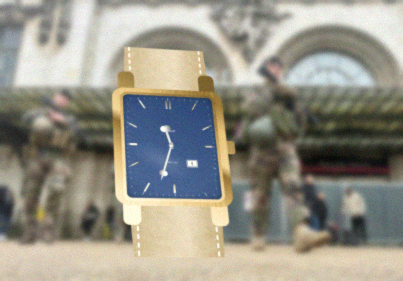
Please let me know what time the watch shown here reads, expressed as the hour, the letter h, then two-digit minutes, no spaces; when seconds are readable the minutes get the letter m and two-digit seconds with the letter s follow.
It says 11h33
